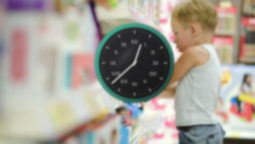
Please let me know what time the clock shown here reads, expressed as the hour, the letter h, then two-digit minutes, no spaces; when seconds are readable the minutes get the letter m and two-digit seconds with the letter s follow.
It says 12h38
